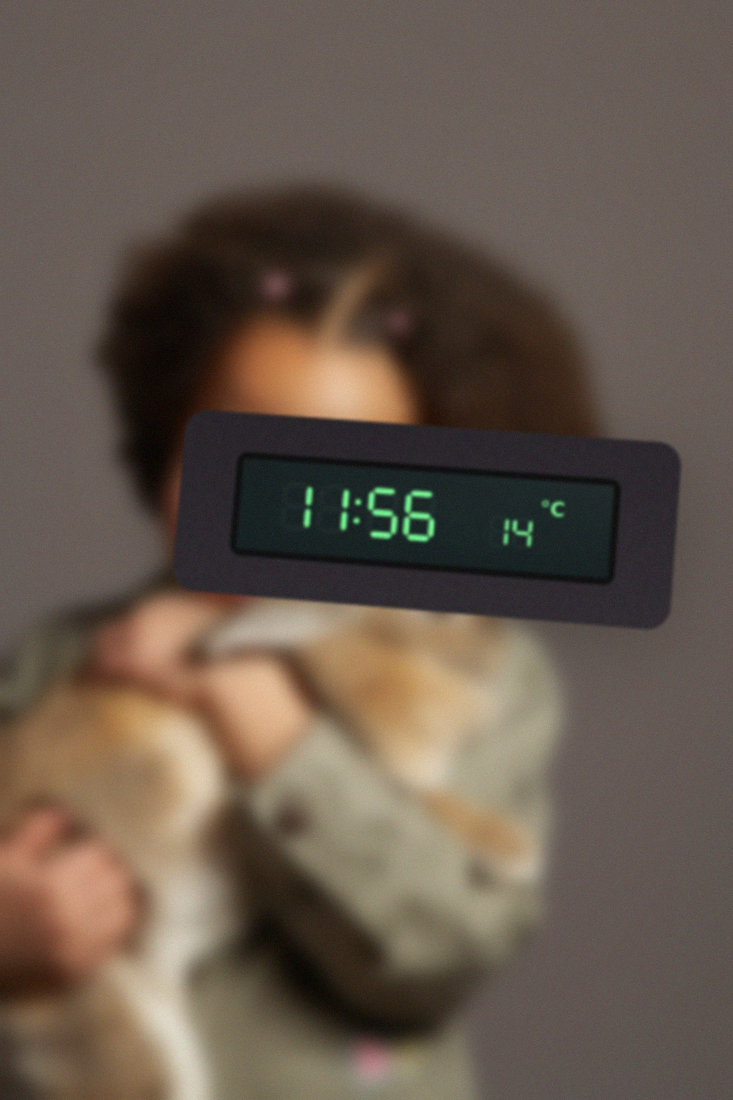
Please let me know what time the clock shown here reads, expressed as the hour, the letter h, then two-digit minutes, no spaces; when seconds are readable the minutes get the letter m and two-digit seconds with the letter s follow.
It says 11h56
